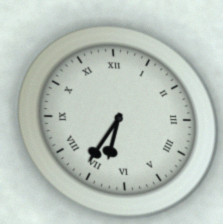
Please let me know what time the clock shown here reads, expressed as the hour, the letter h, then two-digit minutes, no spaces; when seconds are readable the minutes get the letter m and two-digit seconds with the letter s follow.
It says 6h36
